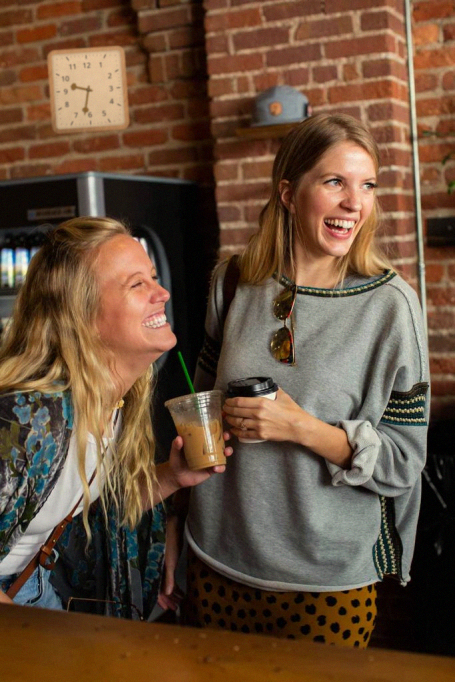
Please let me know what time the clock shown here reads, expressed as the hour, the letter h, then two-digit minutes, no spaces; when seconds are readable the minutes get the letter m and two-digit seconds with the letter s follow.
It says 9h32
